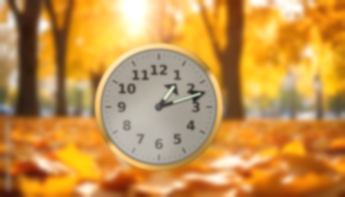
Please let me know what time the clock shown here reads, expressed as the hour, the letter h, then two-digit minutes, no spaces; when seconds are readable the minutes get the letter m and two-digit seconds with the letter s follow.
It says 1h12
